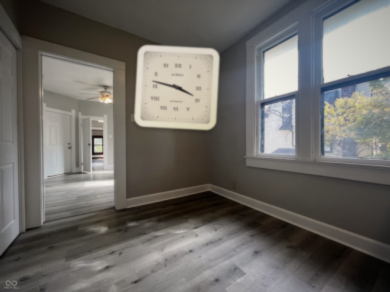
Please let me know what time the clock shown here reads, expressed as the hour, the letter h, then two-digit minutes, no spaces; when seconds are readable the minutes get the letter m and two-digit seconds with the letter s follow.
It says 3h47
